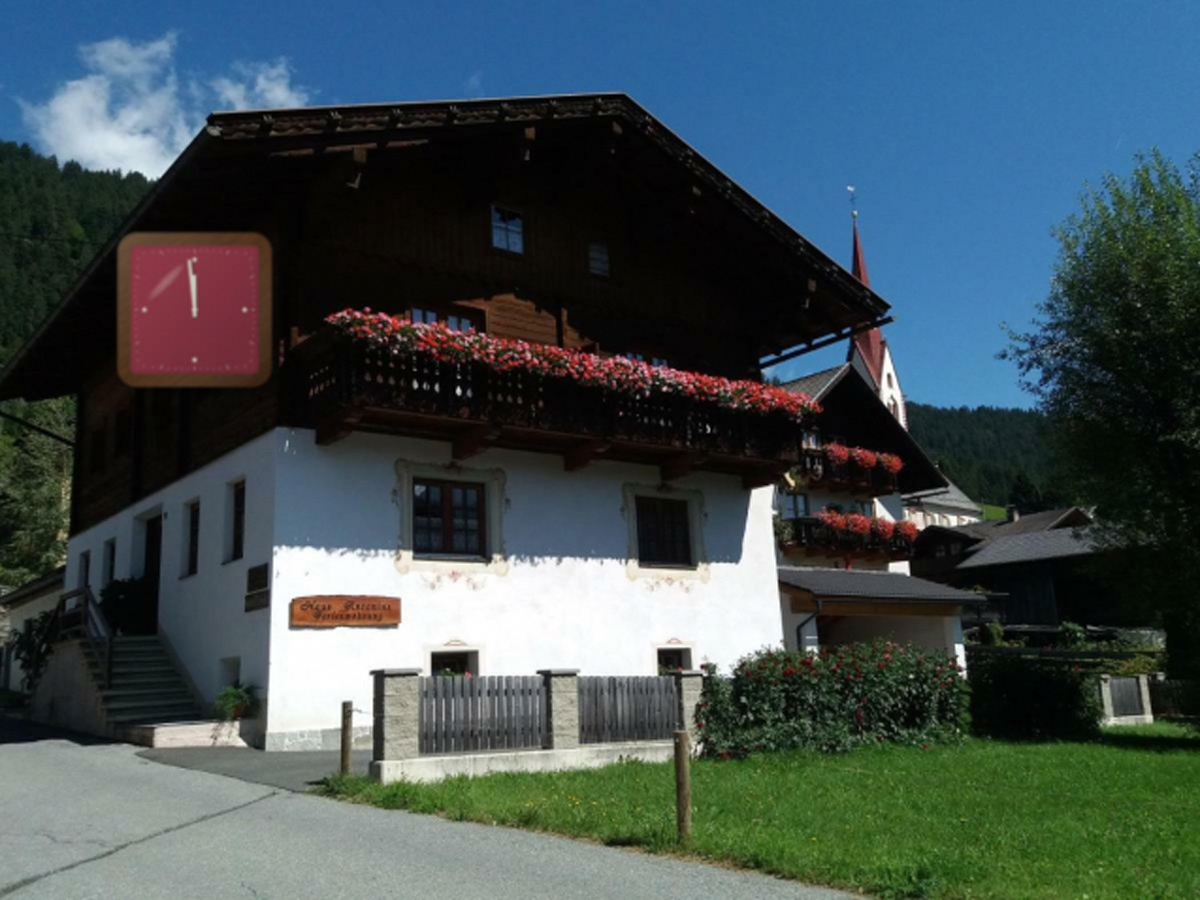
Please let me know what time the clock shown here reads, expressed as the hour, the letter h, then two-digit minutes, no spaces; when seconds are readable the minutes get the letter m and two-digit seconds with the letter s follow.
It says 11h59
